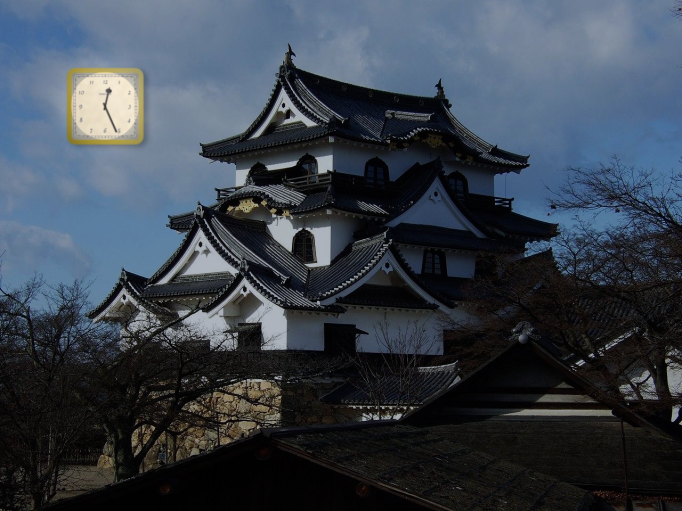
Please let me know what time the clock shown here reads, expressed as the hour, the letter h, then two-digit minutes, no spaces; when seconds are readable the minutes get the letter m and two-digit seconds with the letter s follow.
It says 12h26
